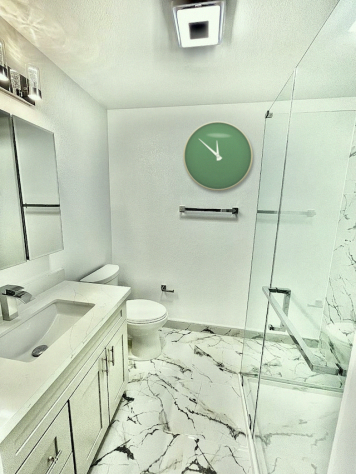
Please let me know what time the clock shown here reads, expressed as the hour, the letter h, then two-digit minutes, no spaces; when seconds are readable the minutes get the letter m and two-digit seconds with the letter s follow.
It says 11h52
